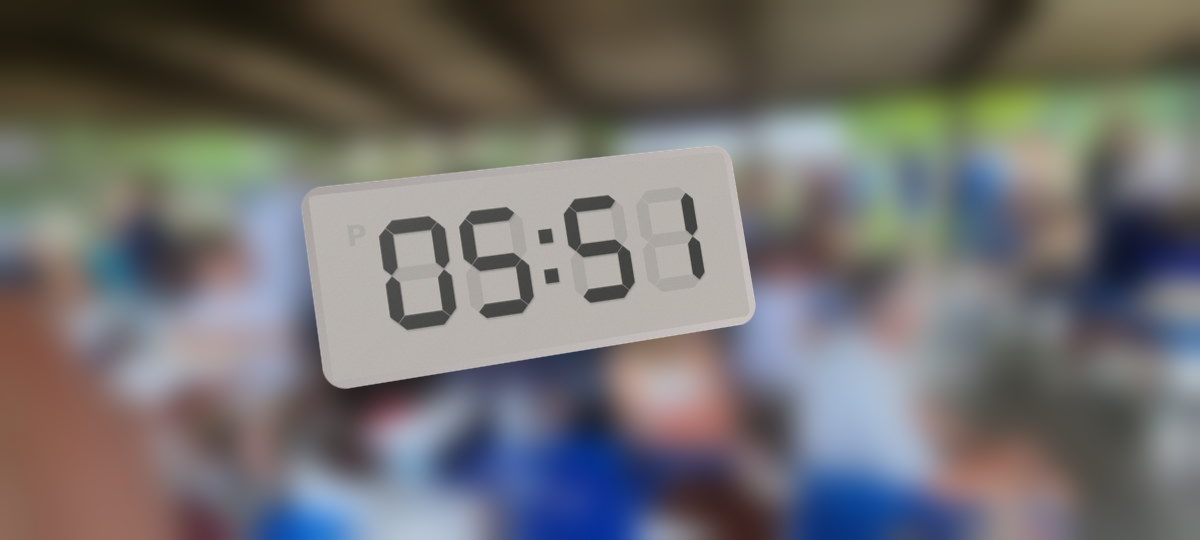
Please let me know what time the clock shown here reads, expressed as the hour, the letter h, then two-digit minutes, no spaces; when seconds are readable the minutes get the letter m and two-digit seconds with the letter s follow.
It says 5h51
